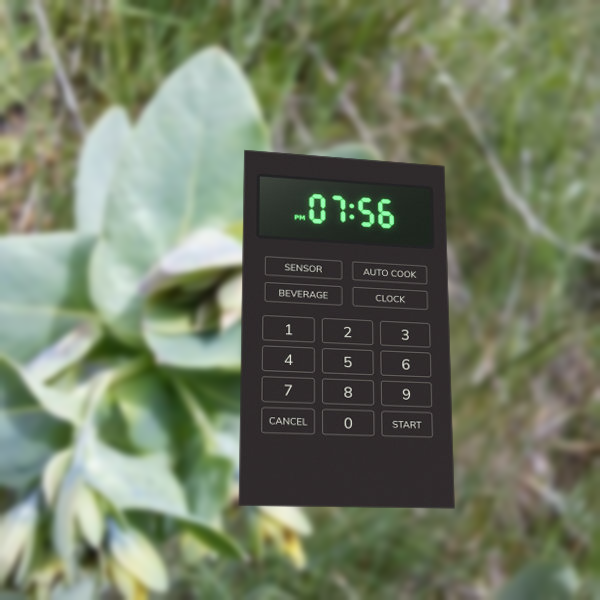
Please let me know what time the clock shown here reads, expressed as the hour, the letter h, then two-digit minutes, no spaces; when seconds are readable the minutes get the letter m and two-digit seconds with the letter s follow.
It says 7h56
